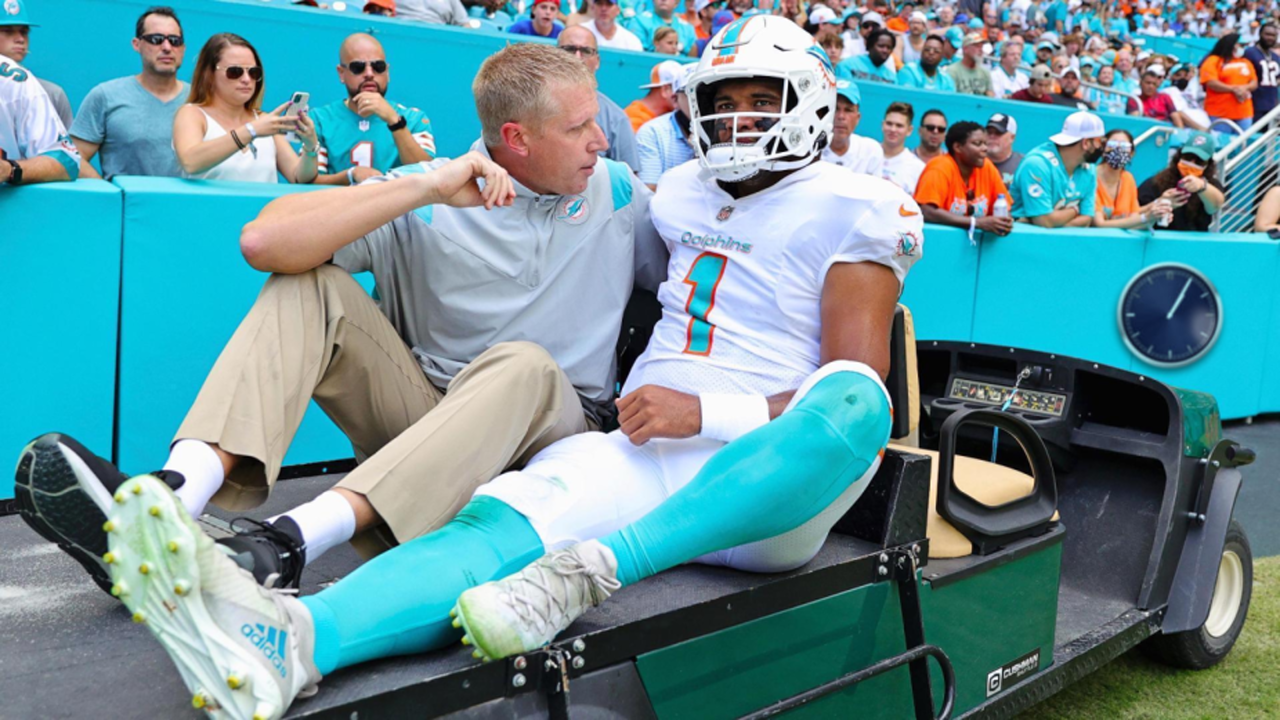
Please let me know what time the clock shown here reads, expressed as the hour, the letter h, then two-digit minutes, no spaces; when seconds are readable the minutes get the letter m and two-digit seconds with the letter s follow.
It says 1h05
